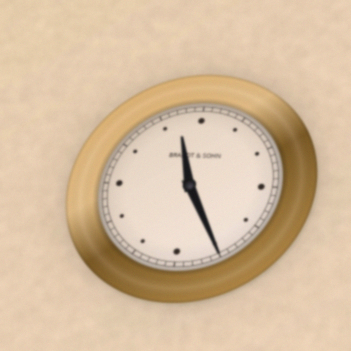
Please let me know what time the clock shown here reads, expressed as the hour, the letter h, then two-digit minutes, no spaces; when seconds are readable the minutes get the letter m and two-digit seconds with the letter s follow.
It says 11h25
